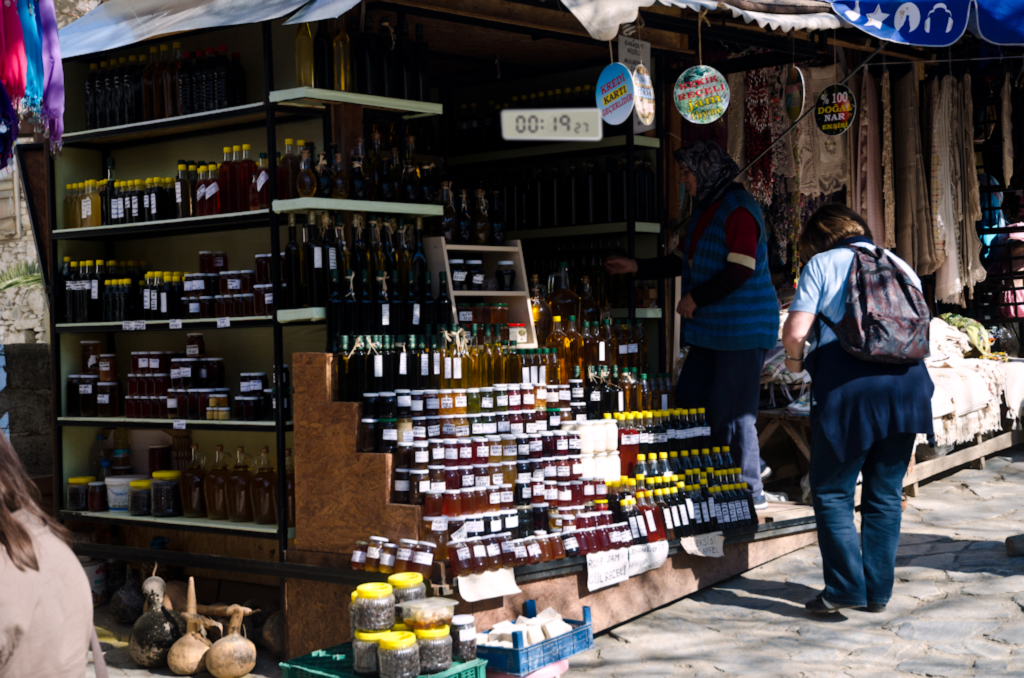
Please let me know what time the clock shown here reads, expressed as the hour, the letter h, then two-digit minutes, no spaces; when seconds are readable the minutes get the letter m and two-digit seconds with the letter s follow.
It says 0h19
